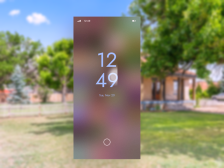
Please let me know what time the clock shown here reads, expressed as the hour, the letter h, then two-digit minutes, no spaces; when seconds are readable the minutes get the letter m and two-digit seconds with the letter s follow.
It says 12h49
